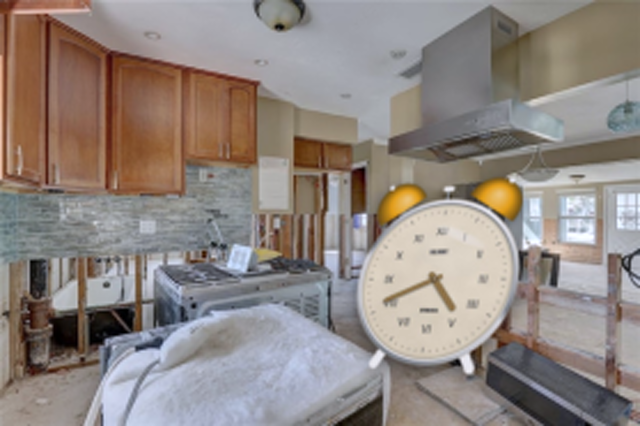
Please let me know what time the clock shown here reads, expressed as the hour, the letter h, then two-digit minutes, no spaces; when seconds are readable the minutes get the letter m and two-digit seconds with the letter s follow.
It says 4h41
